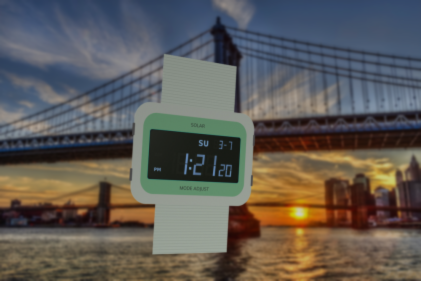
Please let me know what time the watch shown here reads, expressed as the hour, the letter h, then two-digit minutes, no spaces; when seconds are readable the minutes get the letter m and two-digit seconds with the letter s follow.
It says 1h21m20s
